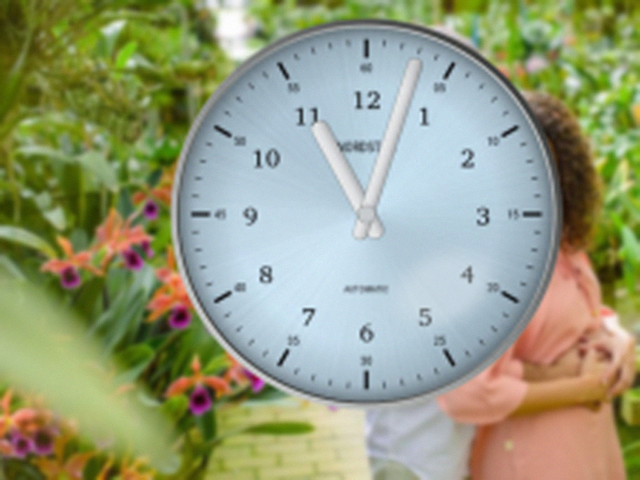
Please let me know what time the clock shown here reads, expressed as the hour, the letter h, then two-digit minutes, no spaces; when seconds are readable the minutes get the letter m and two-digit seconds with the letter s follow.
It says 11h03
